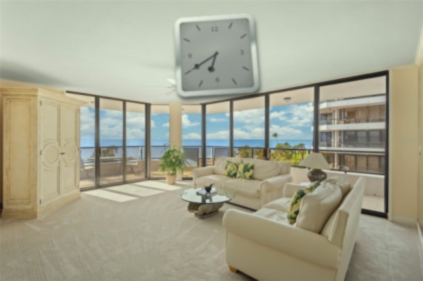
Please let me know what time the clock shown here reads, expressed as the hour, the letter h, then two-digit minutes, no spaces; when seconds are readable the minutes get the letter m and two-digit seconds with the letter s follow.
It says 6h40
